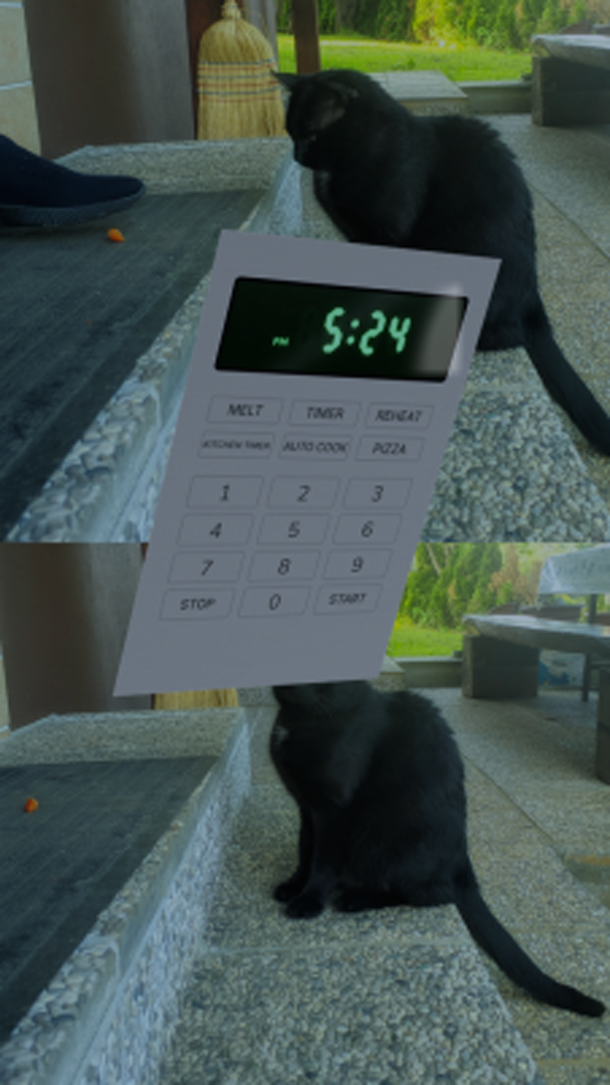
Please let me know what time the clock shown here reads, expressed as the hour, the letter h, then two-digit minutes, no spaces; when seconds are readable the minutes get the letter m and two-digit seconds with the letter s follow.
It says 5h24
